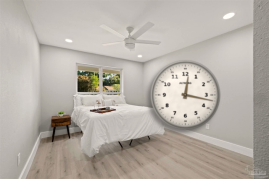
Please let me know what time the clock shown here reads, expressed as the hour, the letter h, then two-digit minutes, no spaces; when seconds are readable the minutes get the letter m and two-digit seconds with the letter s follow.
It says 12h17
